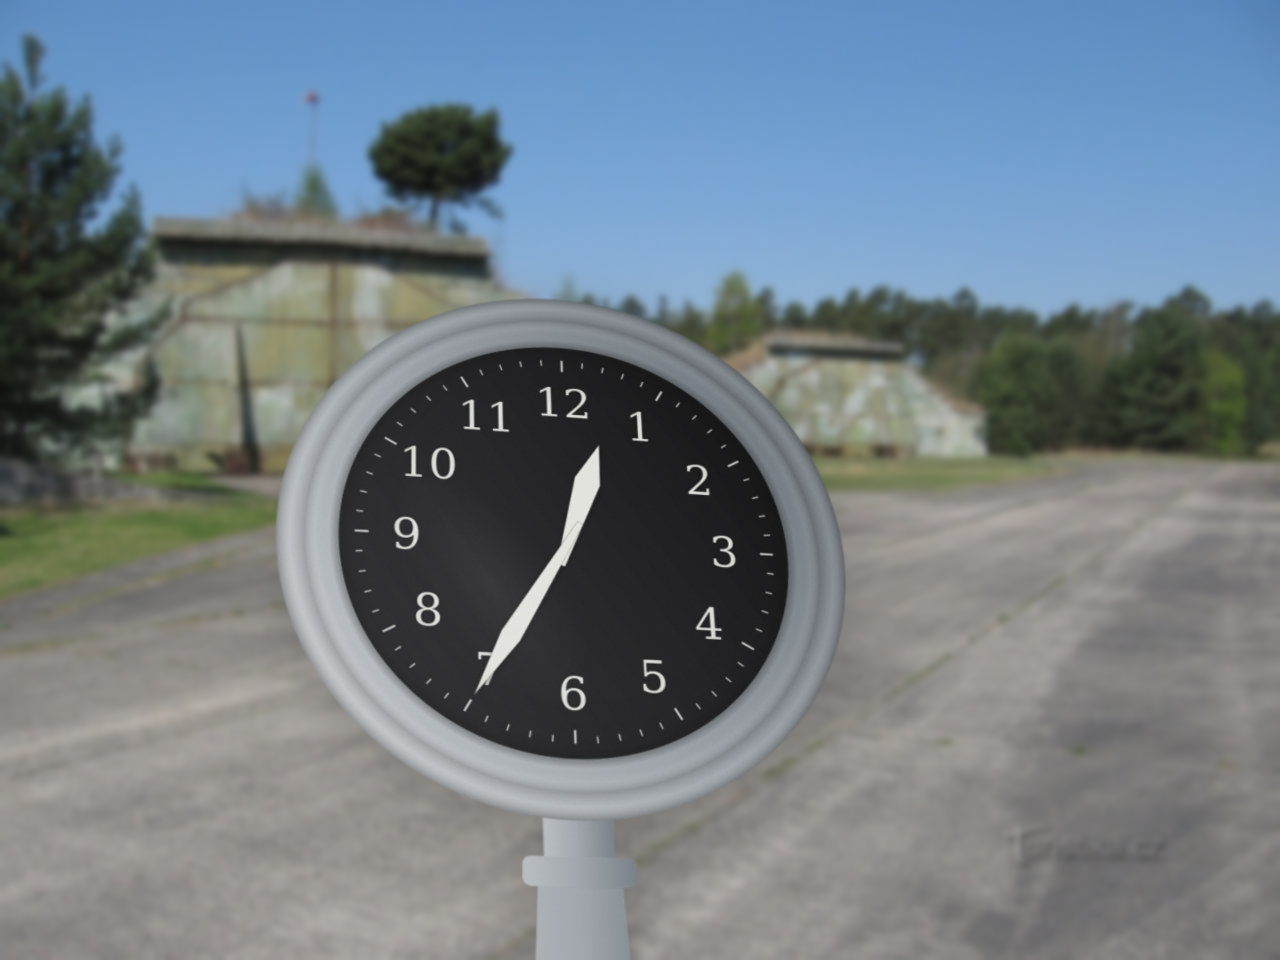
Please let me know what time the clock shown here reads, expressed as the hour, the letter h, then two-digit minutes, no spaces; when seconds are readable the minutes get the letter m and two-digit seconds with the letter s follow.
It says 12h35
